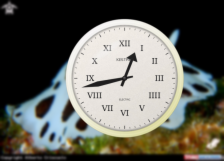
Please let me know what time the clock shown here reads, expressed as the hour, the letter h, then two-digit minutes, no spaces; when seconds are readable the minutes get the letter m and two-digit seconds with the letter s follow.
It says 12h43
